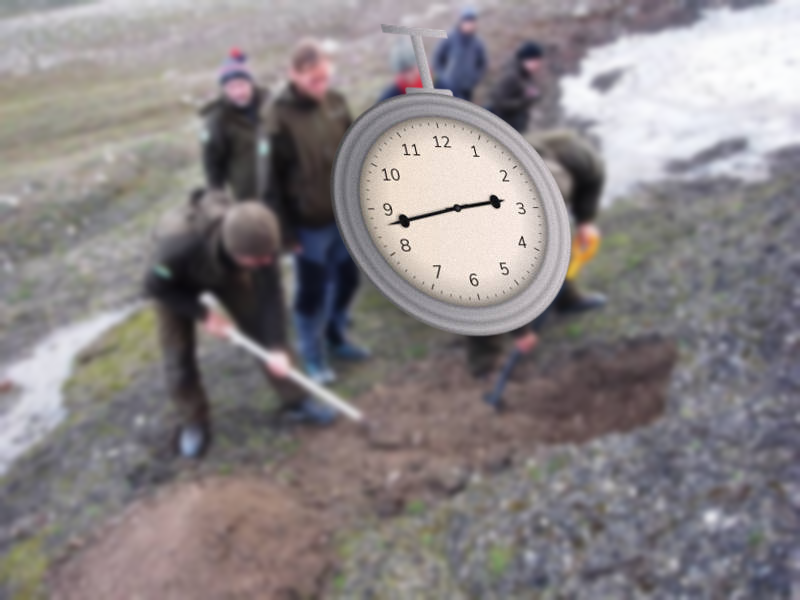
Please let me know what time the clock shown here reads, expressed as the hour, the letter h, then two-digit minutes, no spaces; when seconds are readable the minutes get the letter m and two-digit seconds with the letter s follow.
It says 2h43
